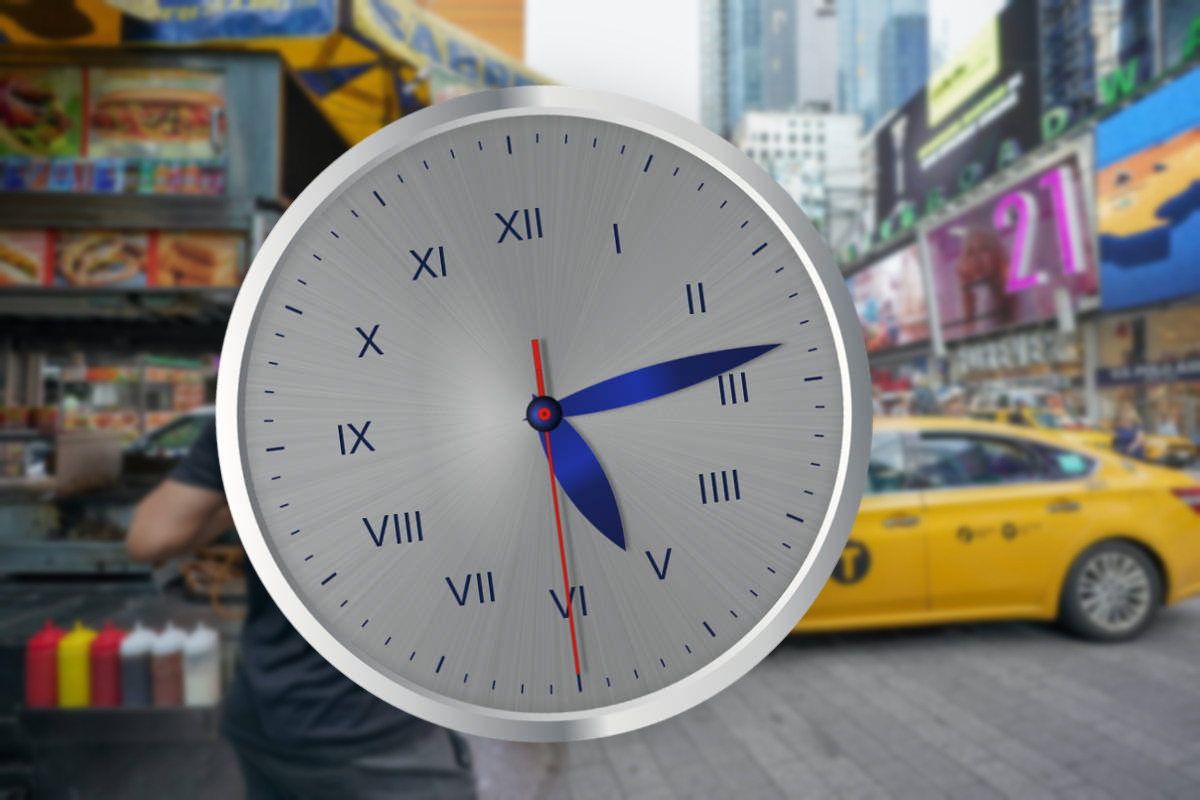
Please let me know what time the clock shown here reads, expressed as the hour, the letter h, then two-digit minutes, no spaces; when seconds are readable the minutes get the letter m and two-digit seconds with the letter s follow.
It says 5h13m30s
